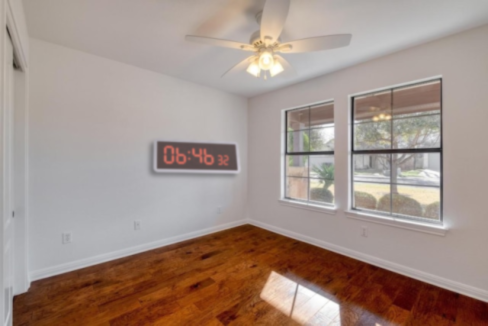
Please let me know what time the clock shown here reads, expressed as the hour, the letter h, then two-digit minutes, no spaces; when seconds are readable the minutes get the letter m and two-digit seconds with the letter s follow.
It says 6h46
